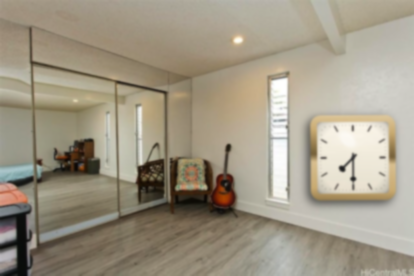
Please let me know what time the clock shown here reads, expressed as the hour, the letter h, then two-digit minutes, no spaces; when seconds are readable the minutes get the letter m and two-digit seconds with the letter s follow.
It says 7h30
